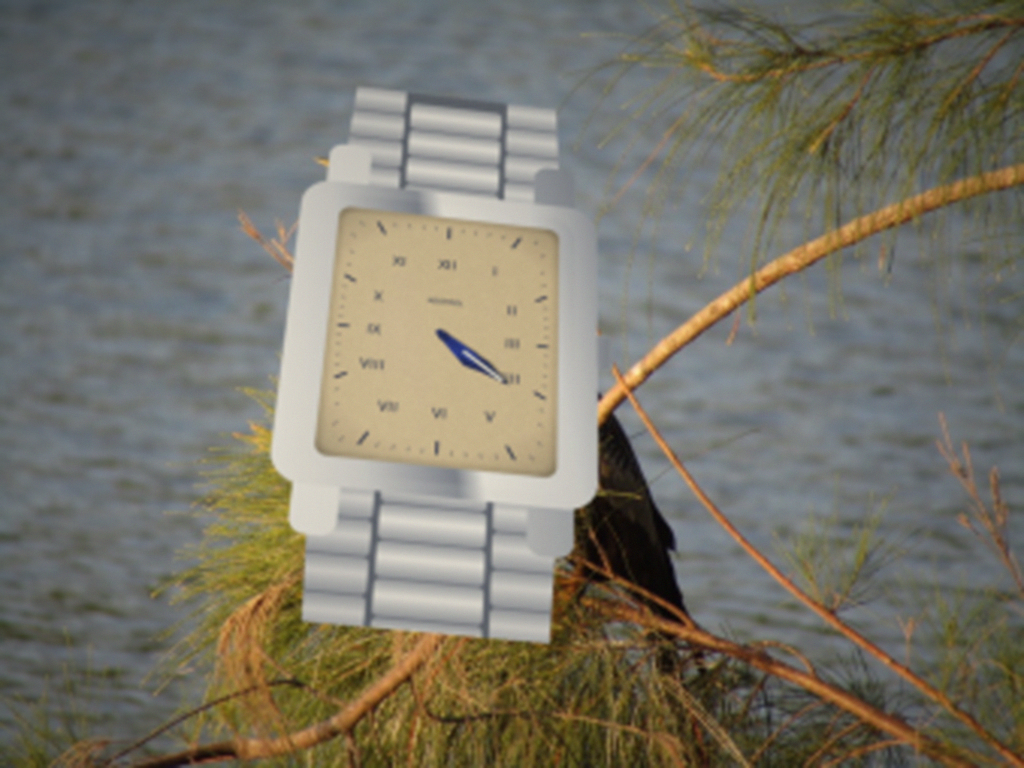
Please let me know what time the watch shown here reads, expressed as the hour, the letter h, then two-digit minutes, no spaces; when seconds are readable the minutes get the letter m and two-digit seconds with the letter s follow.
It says 4h21
